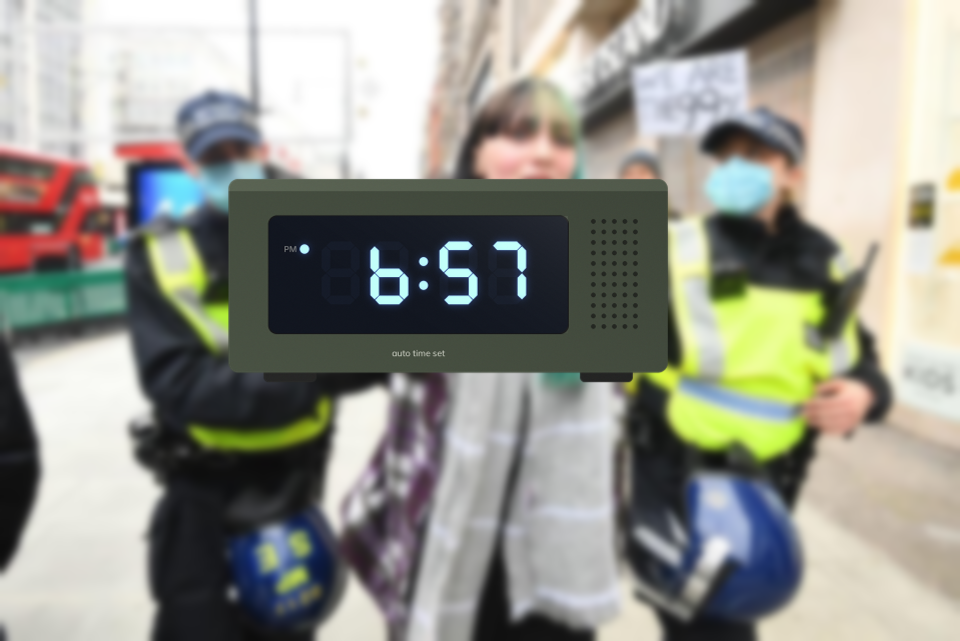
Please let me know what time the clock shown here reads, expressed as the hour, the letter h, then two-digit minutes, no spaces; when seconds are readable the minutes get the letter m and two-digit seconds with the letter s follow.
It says 6h57
